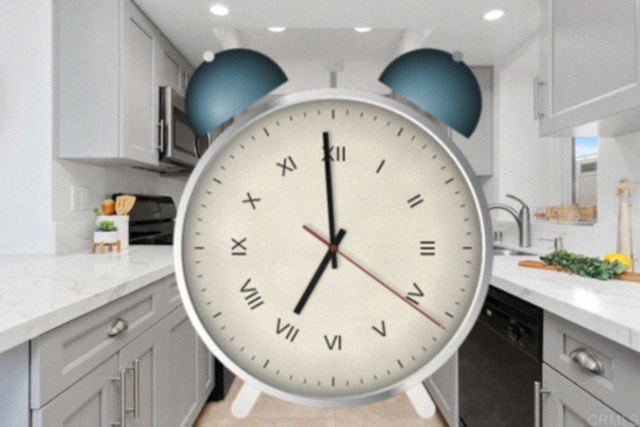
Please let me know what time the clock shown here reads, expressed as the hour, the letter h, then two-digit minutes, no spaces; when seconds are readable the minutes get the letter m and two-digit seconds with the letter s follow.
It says 6h59m21s
